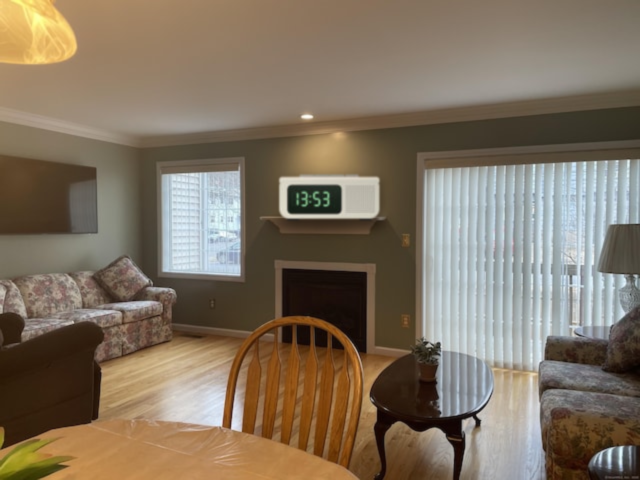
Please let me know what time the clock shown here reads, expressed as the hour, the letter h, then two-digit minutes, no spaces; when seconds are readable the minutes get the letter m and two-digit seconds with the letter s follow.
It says 13h53
